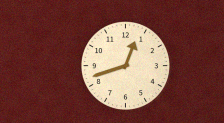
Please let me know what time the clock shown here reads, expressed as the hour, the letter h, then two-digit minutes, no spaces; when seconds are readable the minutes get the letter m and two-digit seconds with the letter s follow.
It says 12h42
